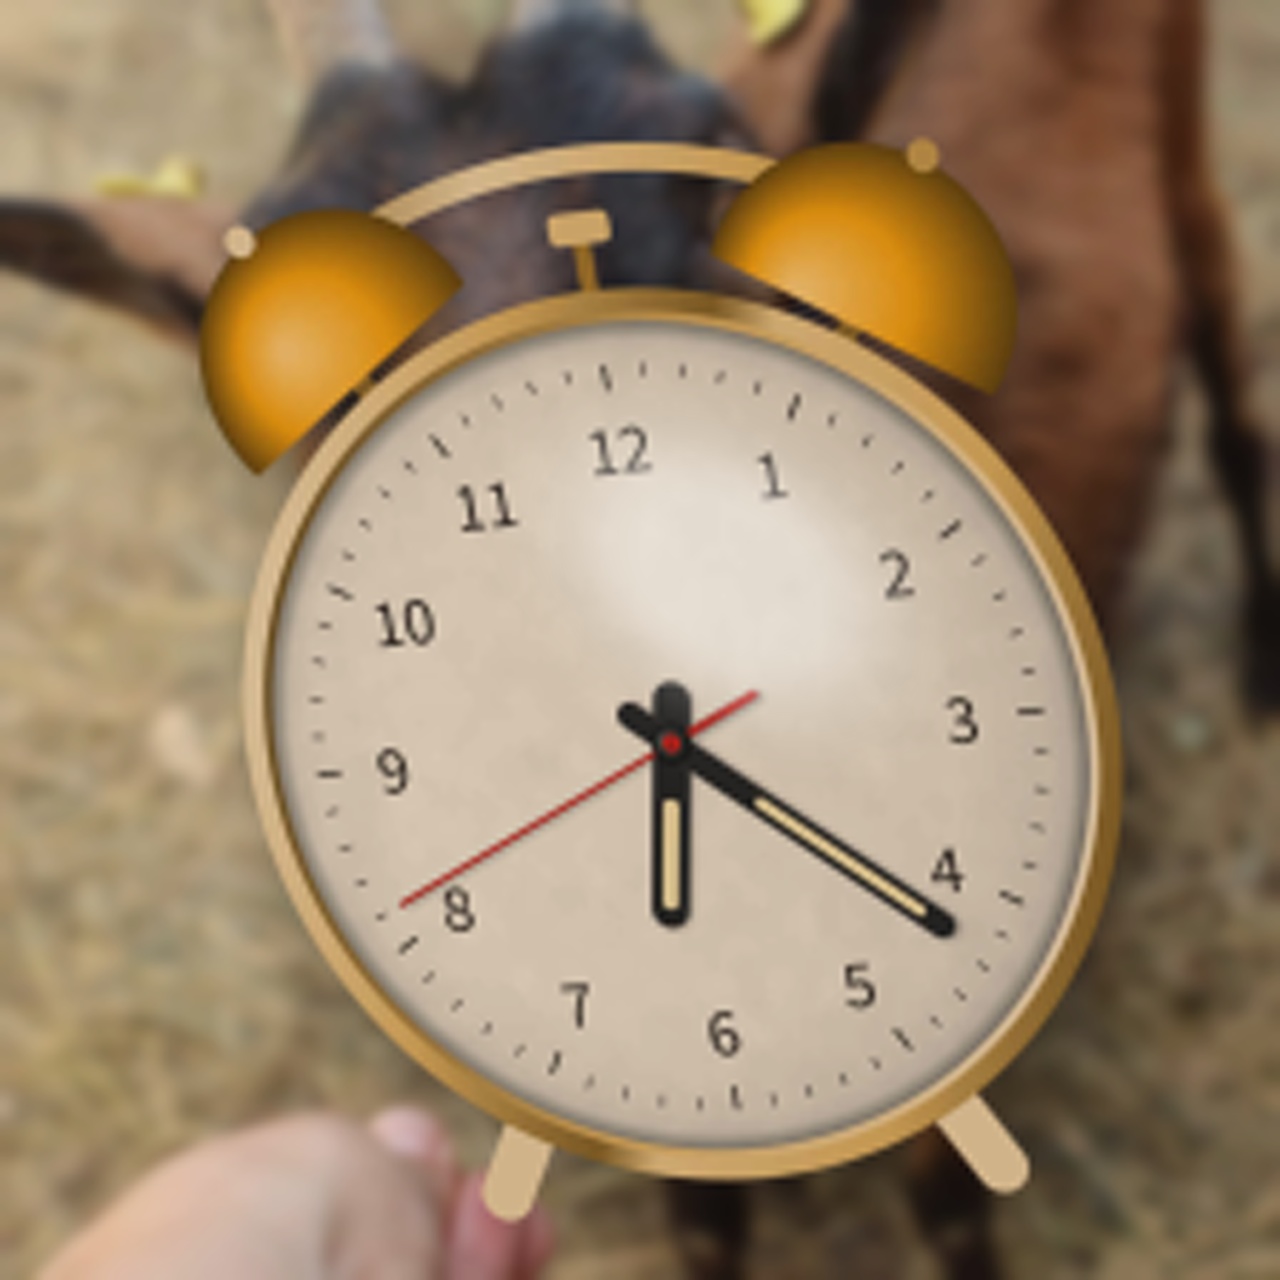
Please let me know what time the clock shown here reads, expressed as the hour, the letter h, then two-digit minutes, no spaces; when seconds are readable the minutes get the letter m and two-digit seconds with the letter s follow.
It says 6h21m41s
